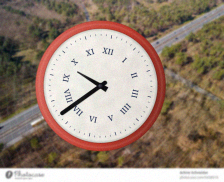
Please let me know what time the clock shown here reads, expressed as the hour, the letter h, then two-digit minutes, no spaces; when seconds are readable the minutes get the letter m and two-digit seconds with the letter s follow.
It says 9h37
